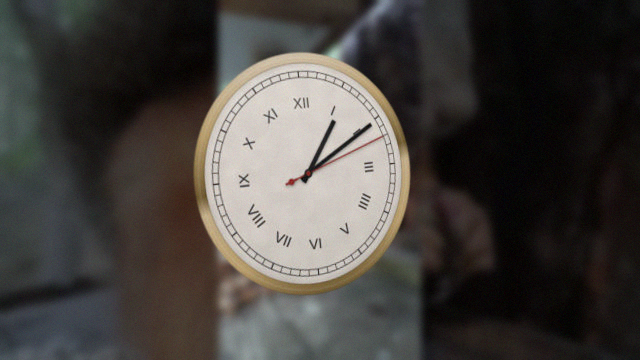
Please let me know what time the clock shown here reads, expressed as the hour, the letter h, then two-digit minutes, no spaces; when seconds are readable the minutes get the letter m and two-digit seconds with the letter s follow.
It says 1h10m12s
